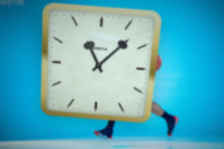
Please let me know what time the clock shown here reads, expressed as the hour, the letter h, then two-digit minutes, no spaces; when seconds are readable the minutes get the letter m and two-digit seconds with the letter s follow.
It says 11h07
